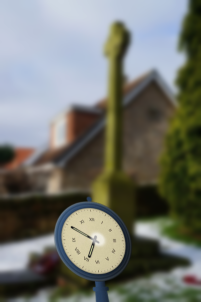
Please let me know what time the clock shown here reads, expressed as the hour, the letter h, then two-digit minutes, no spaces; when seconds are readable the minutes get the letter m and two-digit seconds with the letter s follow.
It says 6h50
